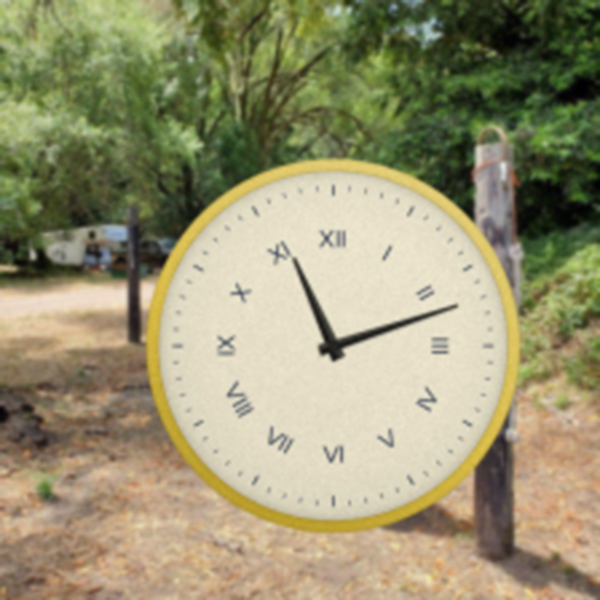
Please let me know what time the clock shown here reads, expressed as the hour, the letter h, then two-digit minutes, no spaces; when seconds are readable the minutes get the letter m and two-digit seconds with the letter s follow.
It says 11h12
